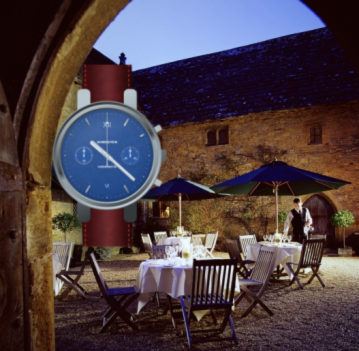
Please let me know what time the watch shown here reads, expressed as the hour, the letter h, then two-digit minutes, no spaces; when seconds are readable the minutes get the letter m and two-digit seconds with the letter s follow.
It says 10h22
